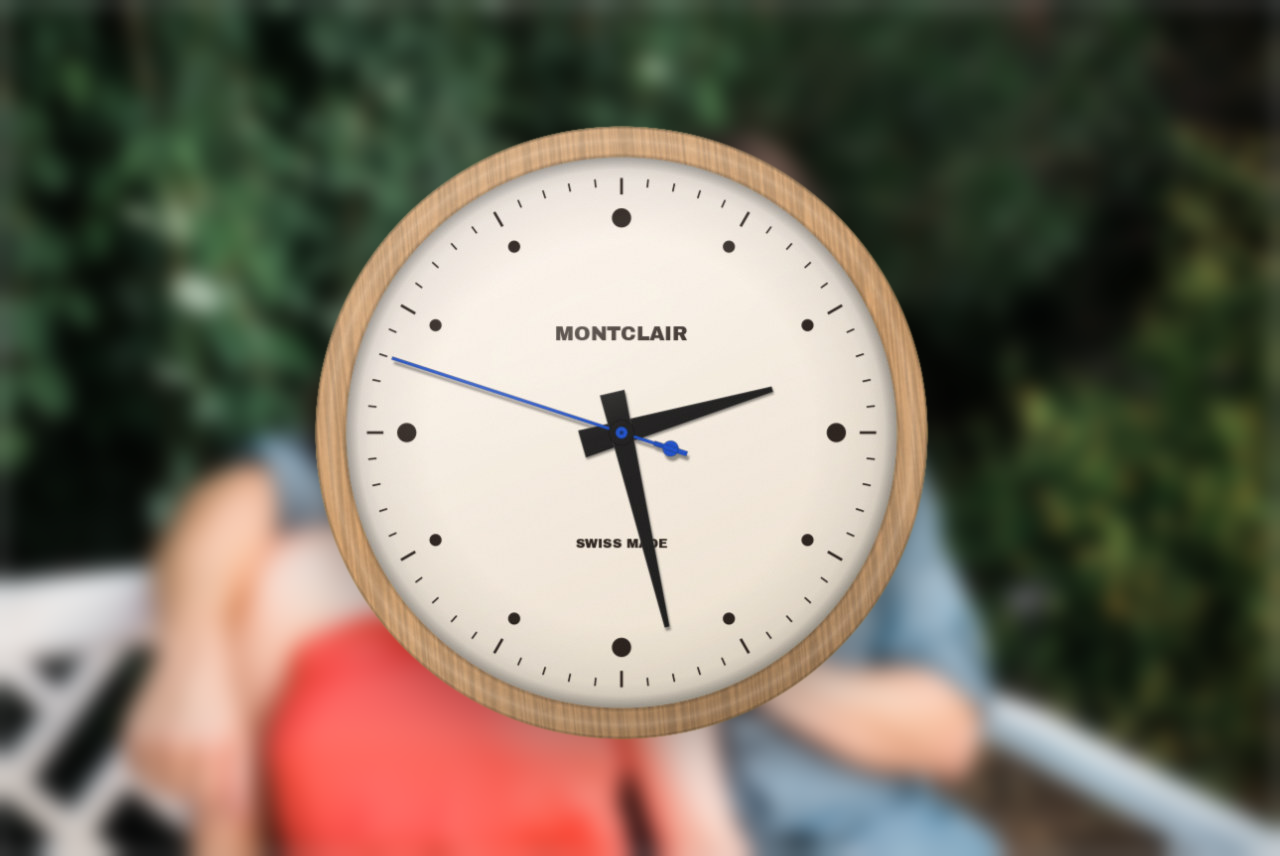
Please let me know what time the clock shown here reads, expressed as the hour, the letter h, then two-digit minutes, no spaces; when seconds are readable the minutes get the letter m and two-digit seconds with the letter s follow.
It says 2h27m48s
